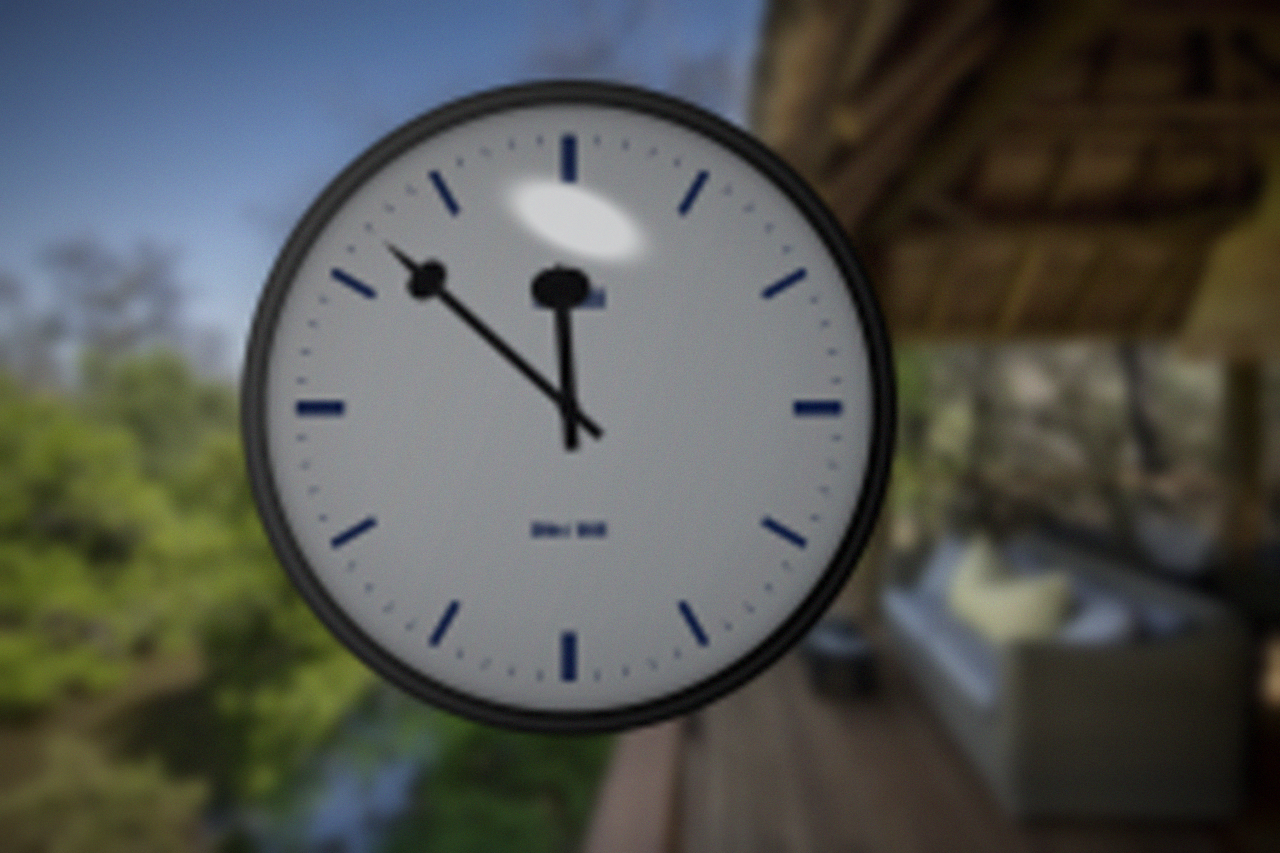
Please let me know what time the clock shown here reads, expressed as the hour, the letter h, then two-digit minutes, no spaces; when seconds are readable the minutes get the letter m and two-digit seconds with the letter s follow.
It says 11h52
